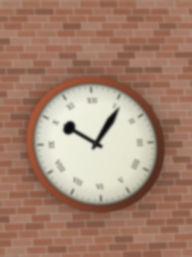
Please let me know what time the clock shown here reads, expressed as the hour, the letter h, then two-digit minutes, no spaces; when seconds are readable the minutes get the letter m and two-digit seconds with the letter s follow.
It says 10h06
